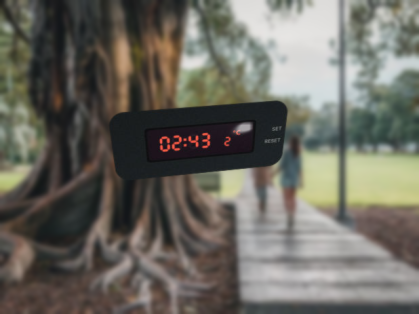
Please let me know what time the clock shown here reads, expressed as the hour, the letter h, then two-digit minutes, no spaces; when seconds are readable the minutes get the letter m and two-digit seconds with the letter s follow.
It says 2h43
